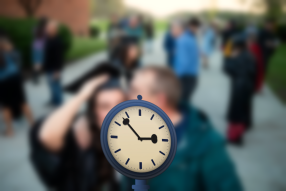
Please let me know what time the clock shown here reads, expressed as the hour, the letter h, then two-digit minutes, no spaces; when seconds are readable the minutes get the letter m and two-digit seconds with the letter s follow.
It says 2h53
